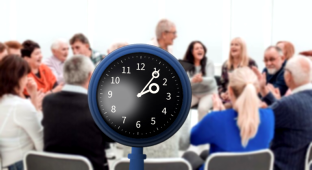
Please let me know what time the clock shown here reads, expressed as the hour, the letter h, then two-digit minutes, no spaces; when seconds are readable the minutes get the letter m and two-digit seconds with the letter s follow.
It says 2h06
